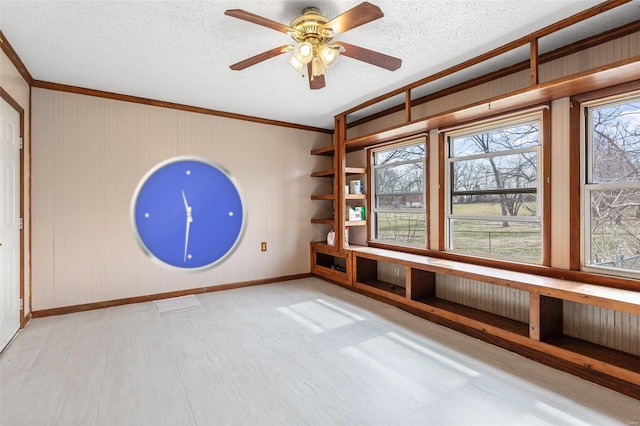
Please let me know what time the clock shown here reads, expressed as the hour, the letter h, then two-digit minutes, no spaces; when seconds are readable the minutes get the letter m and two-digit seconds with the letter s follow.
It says 11h31
